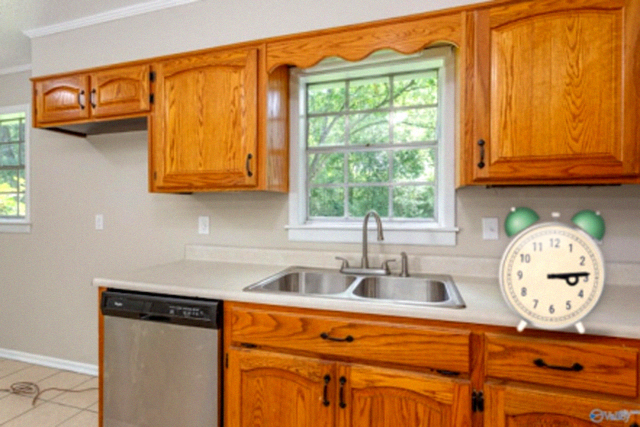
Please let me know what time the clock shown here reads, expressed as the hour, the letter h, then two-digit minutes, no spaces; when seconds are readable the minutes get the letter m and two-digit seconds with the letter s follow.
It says 3h14
